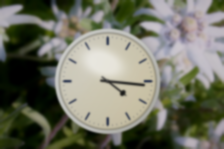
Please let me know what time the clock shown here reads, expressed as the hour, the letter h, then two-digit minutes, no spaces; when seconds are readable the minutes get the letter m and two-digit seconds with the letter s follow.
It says 4h16
